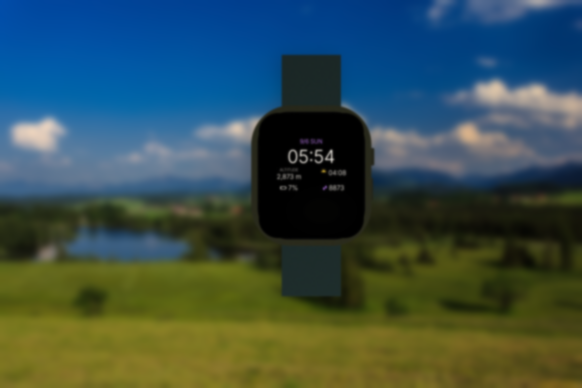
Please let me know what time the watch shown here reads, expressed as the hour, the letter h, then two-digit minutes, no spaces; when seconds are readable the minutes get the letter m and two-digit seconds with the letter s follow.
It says 5h54
